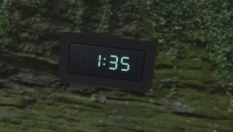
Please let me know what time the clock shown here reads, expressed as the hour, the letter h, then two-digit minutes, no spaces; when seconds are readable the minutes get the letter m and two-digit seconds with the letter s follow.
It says 1h35
